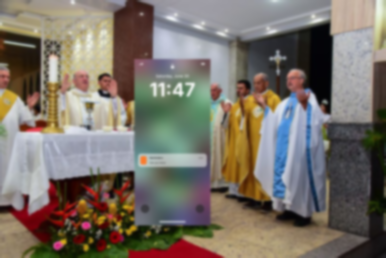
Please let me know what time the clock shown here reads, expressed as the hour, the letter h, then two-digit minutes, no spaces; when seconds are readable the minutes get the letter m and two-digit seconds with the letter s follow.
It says 11h47
